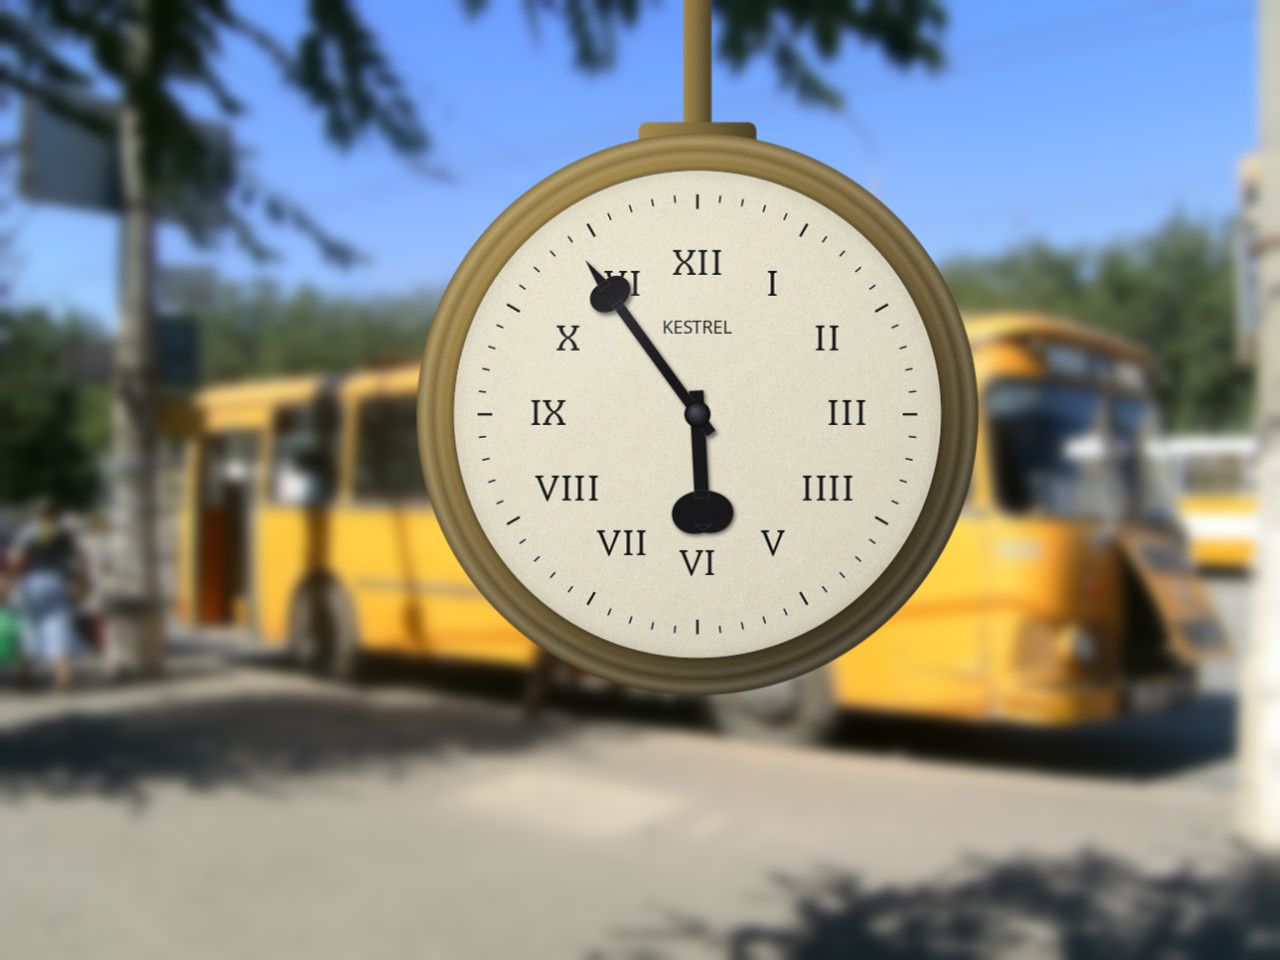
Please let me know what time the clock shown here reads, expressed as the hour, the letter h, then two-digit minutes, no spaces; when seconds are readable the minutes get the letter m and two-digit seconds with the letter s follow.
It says 5h54
